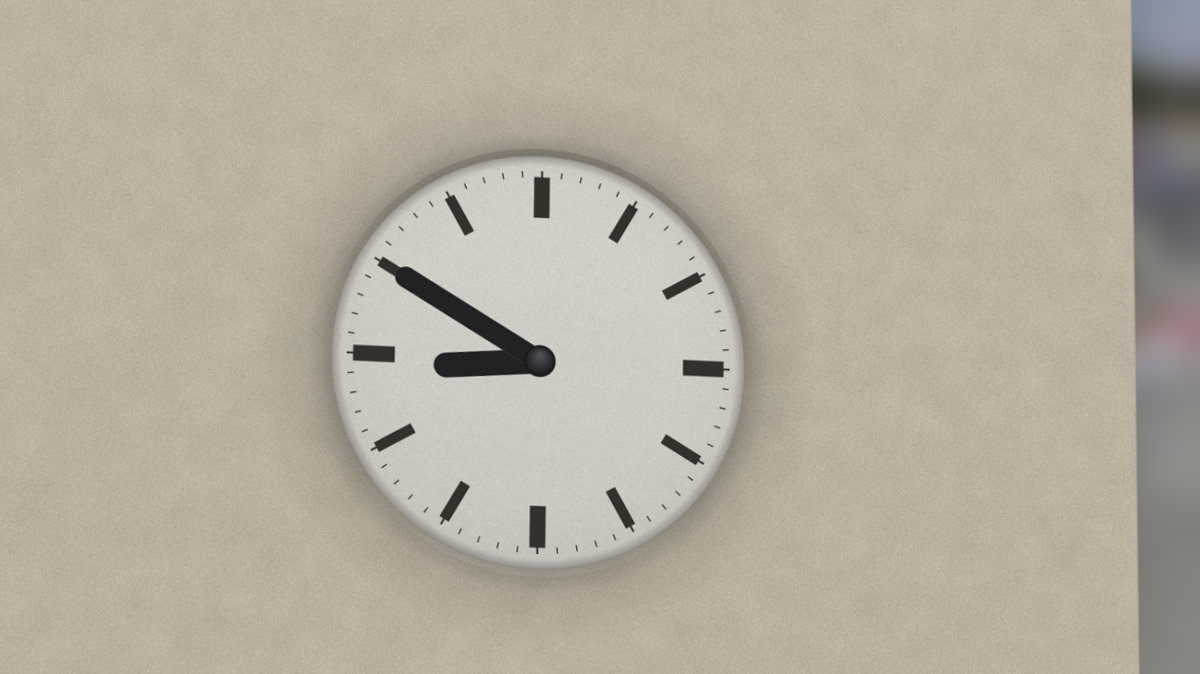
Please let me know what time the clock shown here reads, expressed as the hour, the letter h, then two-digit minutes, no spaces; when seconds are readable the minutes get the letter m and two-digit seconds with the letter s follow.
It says 8h50
